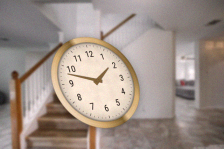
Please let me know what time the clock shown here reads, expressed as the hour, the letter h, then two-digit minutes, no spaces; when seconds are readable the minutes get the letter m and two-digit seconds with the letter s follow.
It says 1h48
